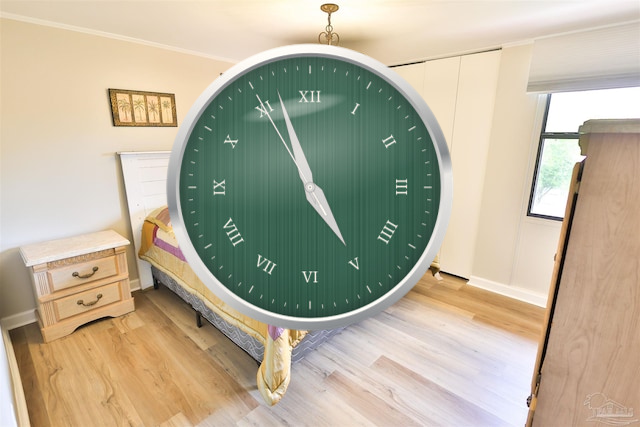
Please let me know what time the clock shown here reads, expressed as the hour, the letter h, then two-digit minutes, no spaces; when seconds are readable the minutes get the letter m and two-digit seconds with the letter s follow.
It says 4h56m55s
